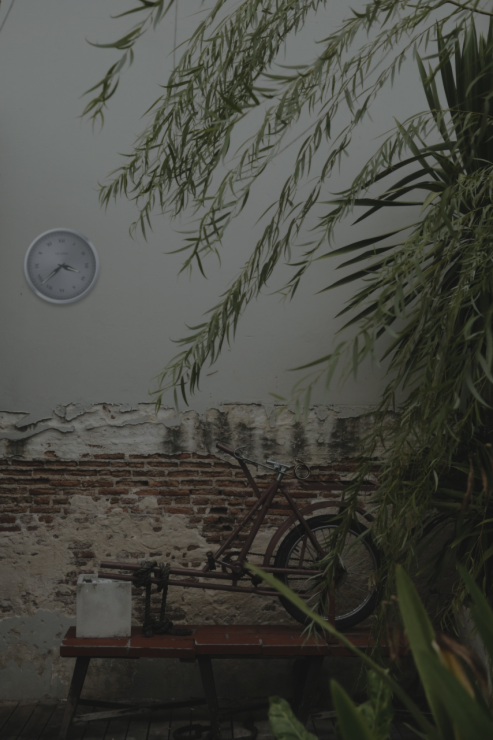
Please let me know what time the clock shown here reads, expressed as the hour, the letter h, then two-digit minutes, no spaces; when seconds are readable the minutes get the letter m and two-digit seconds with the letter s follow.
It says 3h38
